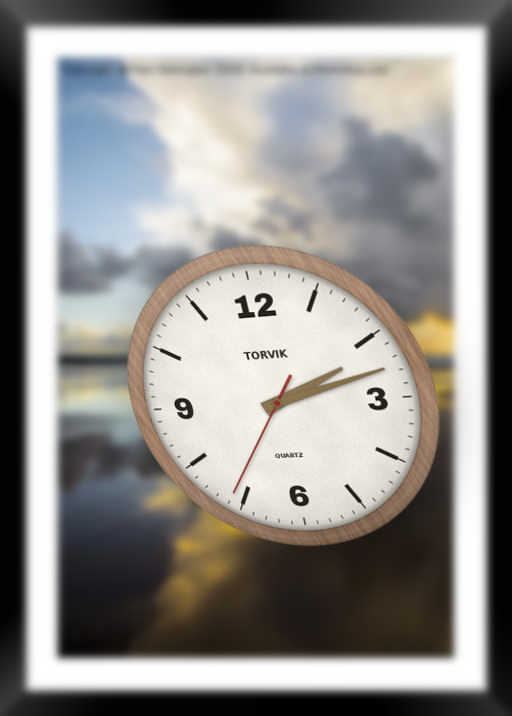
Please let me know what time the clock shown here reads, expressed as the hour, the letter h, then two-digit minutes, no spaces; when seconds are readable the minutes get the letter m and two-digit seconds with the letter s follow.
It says 2h12m36s
